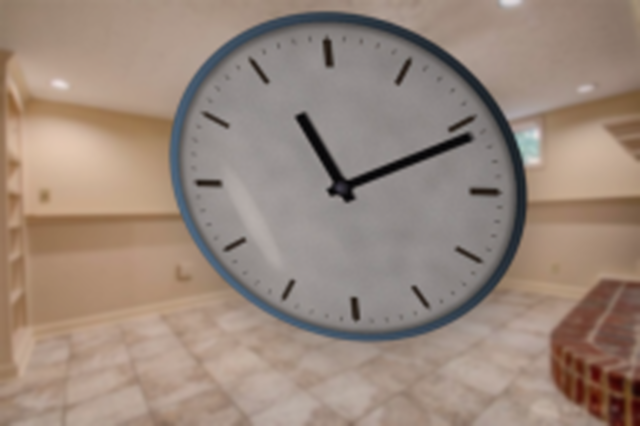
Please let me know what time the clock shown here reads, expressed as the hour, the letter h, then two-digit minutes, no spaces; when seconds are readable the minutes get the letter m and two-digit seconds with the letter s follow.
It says 11h11
